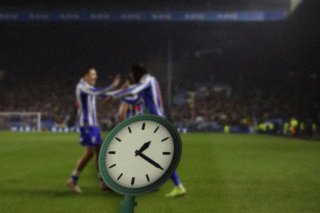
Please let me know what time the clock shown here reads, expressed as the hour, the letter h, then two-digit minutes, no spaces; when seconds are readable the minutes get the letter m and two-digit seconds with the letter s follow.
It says 1h20
